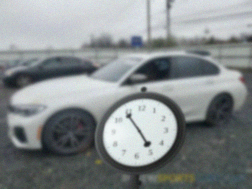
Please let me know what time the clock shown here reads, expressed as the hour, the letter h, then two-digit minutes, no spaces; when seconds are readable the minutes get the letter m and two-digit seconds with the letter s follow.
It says 4h54
